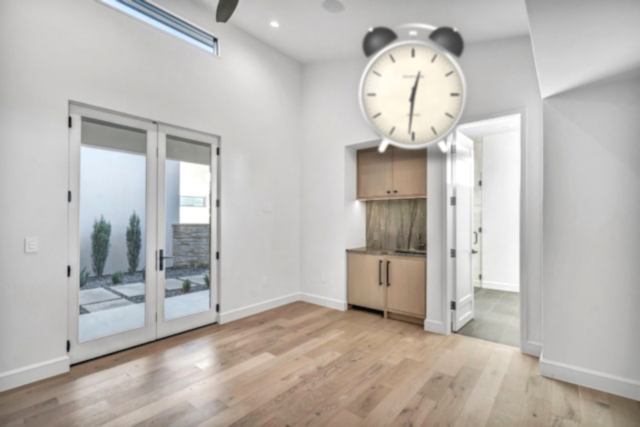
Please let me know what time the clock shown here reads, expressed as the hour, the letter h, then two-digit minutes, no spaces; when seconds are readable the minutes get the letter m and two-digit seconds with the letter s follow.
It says 12h31
